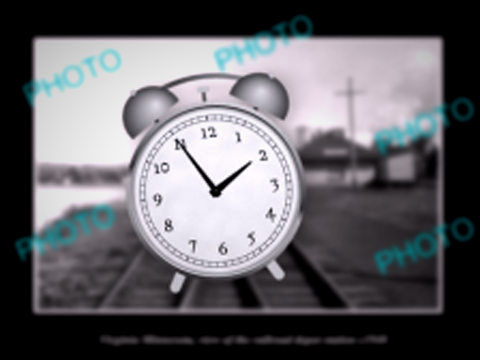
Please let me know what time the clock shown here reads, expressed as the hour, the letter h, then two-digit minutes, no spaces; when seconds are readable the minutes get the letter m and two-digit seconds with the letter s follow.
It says 1h55
